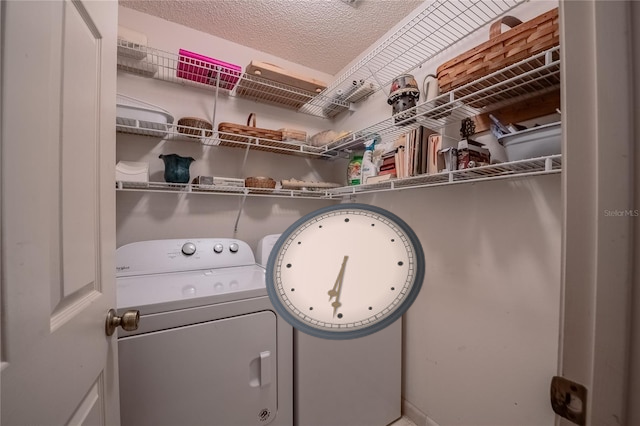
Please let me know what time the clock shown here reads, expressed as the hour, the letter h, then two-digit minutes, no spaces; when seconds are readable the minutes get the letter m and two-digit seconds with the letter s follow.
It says 6h31
